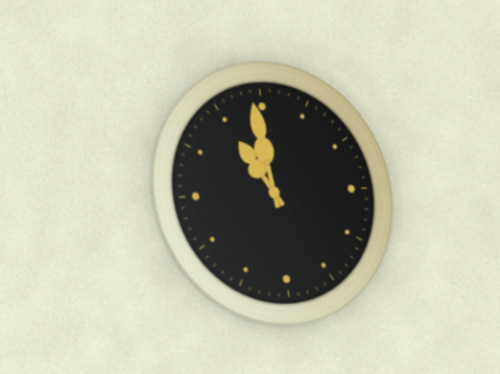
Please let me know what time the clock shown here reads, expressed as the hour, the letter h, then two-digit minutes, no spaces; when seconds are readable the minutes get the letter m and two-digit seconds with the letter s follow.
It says 10h59
